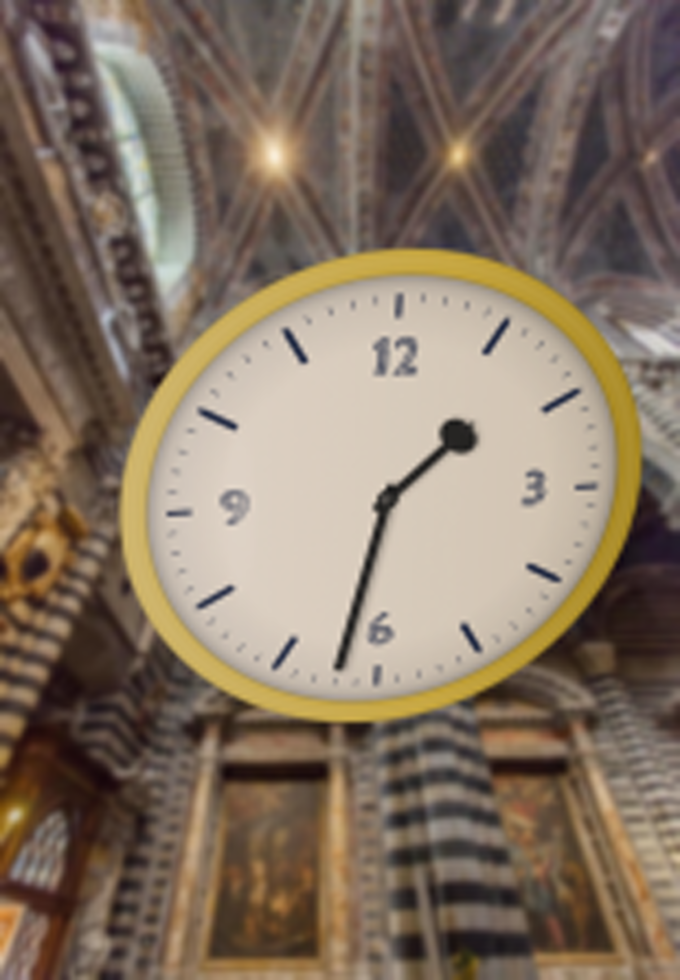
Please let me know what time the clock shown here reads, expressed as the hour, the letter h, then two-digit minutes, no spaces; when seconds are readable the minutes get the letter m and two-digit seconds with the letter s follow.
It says 1h32
